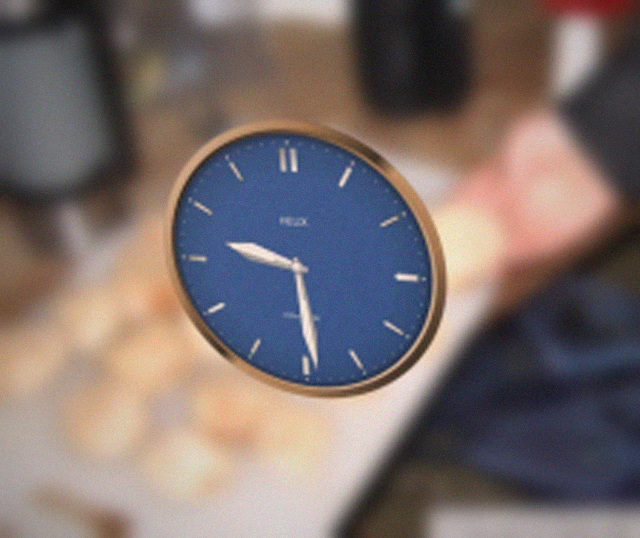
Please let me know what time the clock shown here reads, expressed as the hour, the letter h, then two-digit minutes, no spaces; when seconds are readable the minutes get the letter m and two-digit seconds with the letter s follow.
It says 9h29
